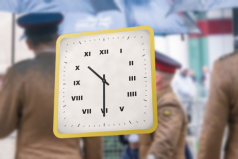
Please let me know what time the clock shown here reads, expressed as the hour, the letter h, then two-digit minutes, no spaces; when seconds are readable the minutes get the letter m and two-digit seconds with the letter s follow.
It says 10h30
